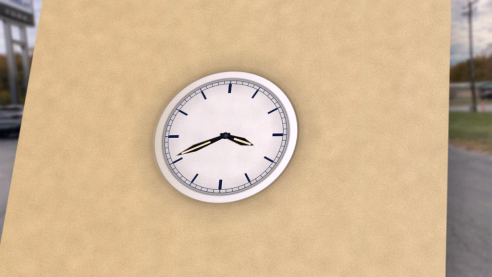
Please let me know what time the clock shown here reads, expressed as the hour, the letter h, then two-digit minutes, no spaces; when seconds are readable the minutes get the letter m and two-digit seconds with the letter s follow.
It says 3h41
